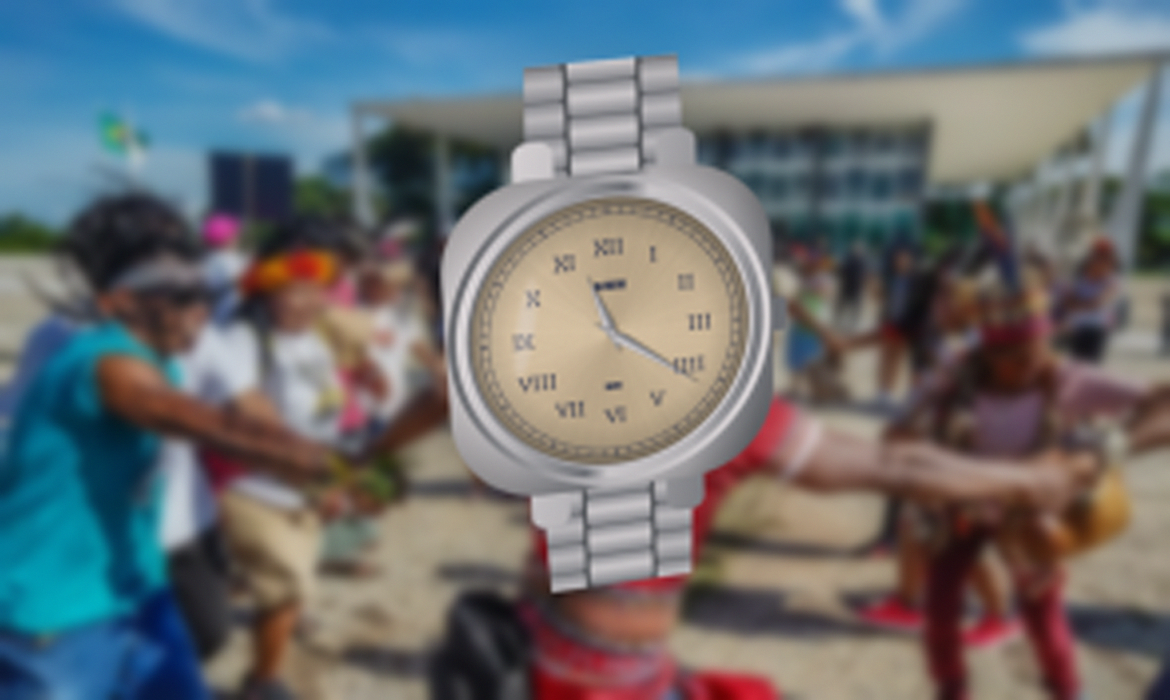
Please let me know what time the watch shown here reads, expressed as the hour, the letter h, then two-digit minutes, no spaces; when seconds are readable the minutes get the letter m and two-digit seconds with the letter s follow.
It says 11h21
